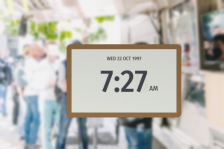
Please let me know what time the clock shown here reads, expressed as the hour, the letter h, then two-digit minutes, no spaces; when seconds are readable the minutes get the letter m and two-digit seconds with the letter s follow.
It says 7h27
